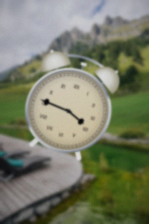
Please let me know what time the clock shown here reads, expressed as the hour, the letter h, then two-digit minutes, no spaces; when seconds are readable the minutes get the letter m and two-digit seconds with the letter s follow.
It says 3h46
